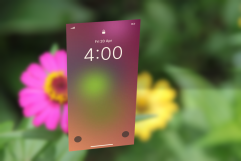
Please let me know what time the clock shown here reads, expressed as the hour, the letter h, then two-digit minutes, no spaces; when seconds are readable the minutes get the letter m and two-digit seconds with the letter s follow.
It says 4h00
